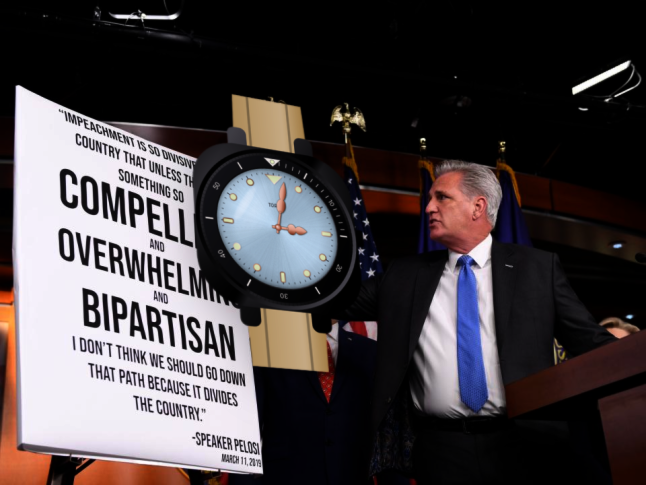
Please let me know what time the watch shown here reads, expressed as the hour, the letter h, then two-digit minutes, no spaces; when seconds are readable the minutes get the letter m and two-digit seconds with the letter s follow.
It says 3h02
